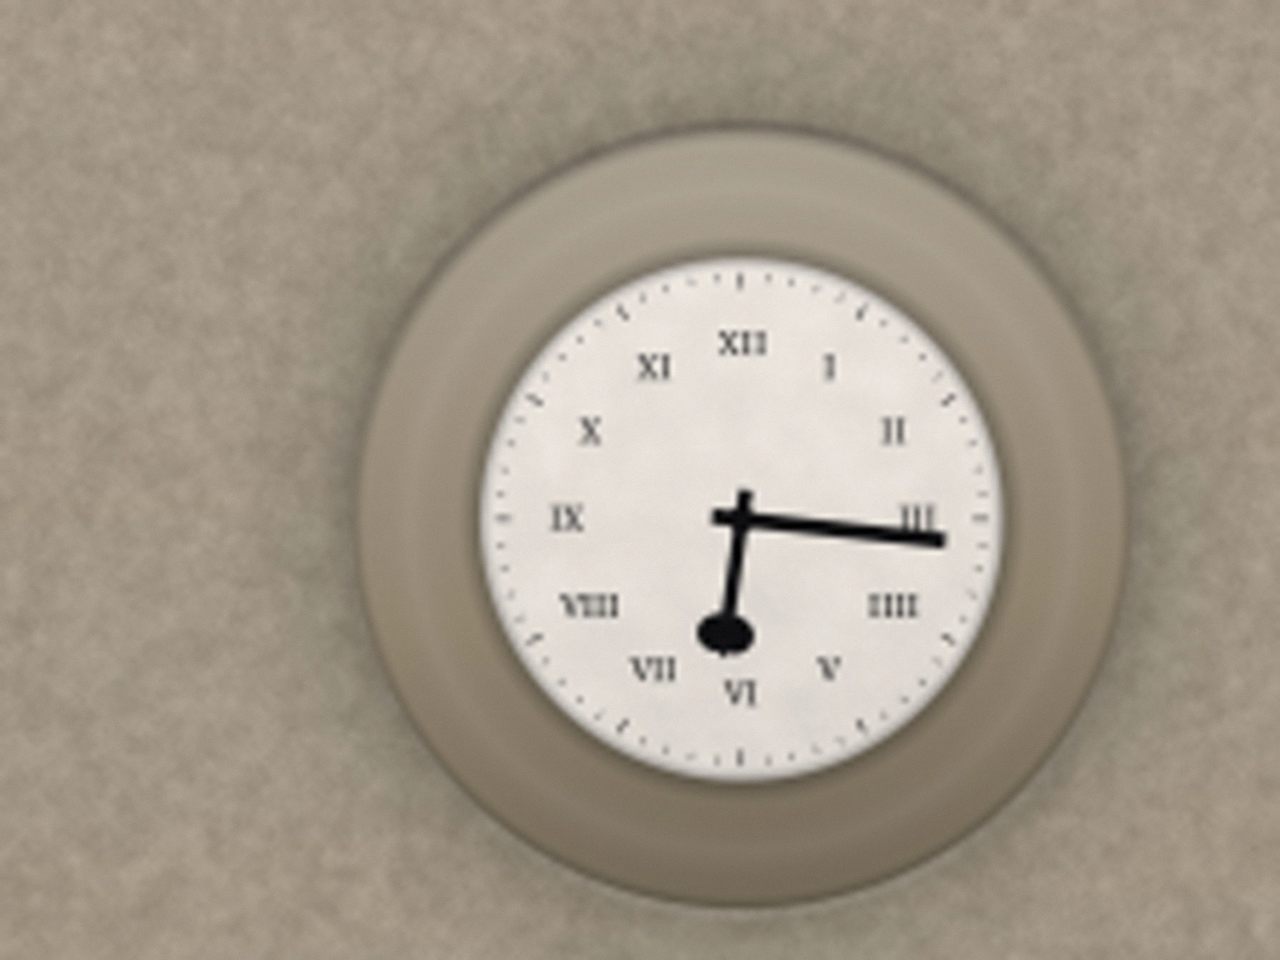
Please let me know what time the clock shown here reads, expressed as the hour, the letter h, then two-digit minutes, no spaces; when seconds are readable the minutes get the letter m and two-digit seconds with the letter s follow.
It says 6h16
